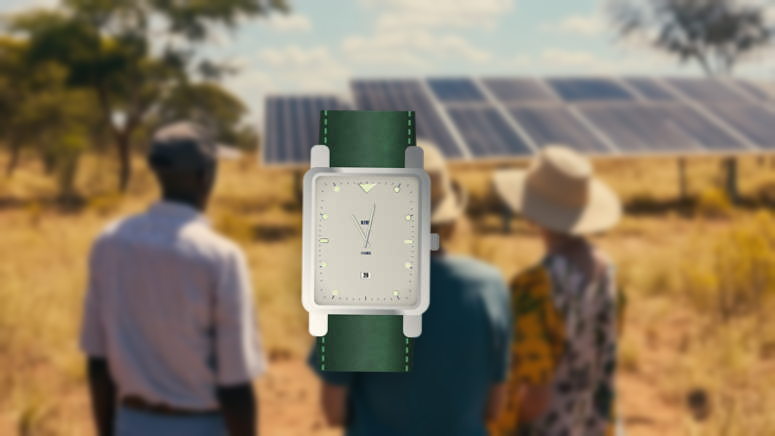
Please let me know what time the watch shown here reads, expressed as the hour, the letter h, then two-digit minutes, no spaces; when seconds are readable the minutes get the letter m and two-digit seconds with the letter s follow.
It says 11h02
